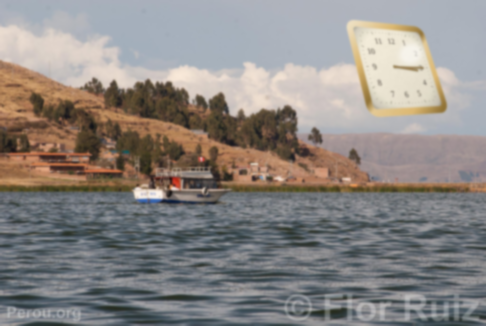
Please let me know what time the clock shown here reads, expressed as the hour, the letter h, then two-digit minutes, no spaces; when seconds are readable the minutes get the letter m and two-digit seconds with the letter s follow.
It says 3h15
